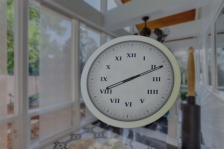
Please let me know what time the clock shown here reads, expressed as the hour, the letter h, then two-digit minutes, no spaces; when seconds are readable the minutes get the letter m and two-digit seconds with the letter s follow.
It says 8h11
